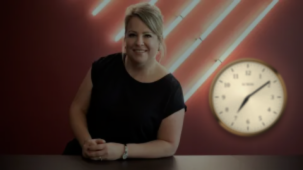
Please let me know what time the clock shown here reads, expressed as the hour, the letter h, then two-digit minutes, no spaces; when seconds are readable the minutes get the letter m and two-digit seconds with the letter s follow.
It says 7h09
